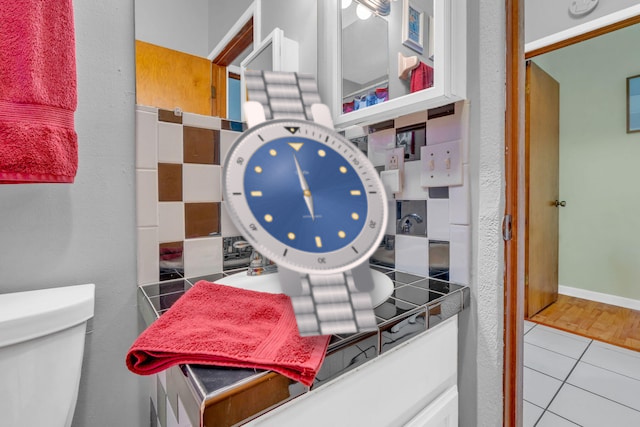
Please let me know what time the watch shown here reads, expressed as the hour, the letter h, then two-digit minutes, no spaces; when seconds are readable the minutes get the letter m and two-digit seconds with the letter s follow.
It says 5h59
